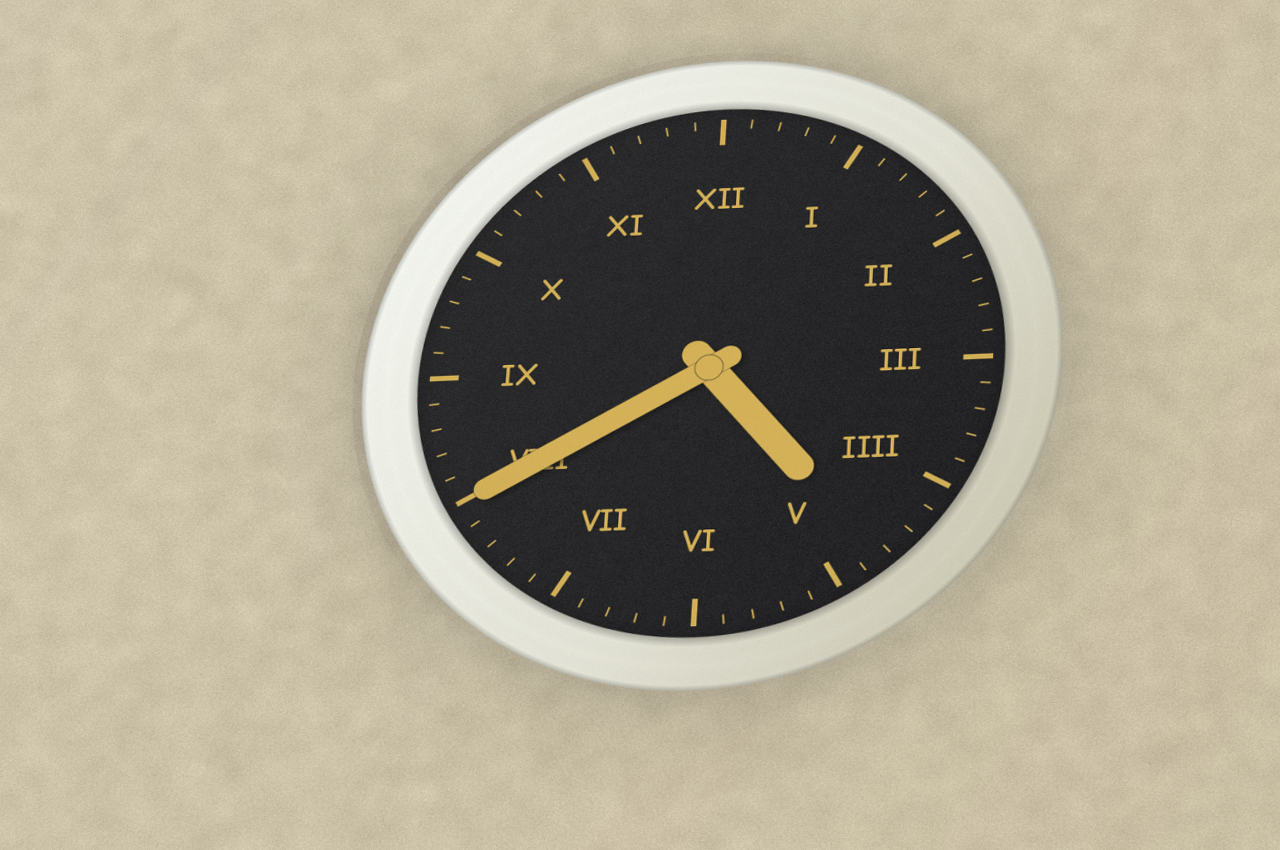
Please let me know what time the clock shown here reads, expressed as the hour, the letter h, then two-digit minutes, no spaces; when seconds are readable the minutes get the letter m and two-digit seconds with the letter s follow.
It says 4h40
